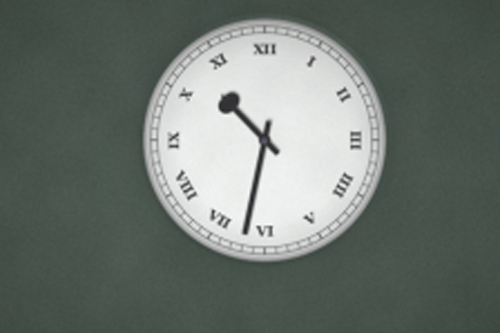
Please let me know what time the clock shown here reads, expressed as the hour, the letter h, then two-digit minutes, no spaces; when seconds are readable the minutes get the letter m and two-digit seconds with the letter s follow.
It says 10h32
